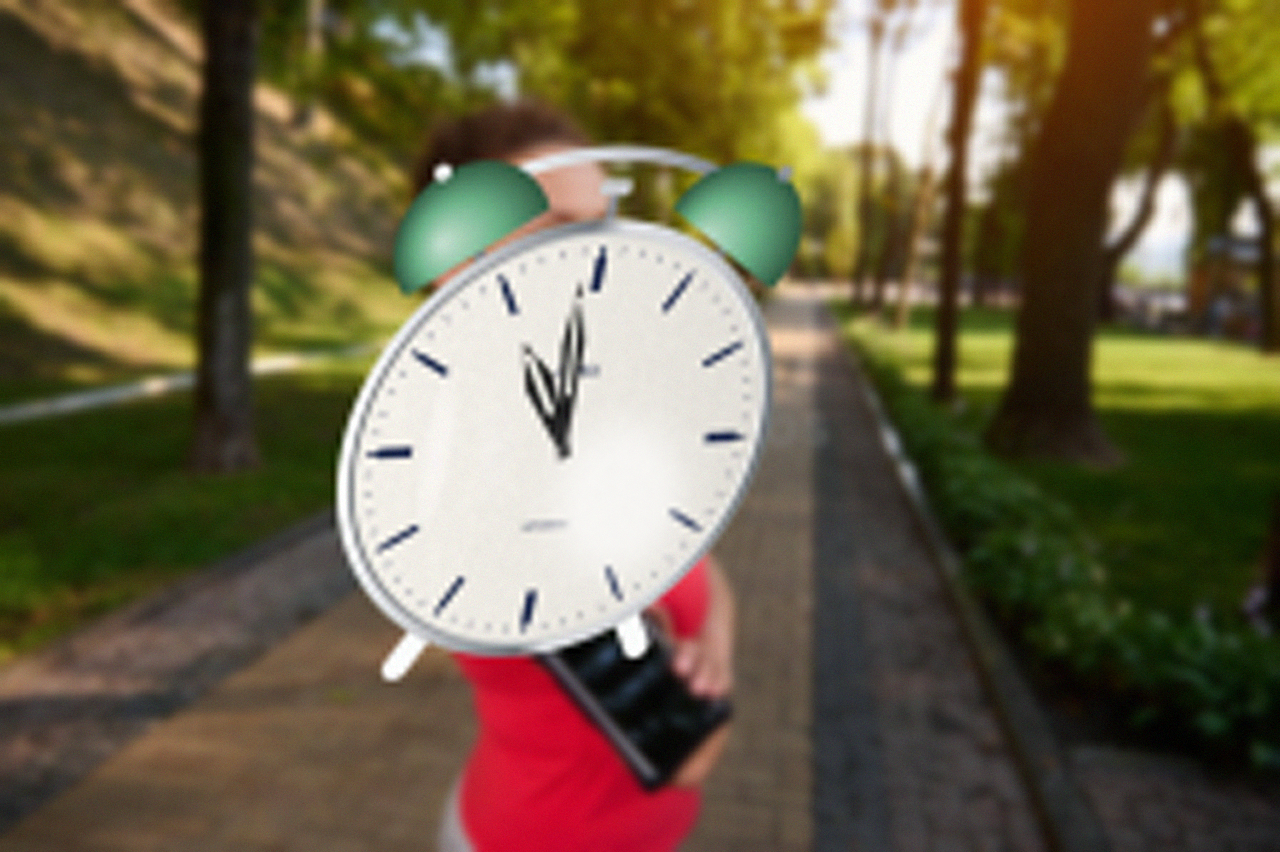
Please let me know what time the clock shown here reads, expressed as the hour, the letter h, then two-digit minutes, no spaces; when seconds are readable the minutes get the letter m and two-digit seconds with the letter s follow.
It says 10h59
